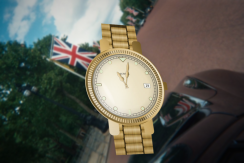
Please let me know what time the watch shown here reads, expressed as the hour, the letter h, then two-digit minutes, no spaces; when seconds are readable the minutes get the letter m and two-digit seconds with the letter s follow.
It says 11h02
